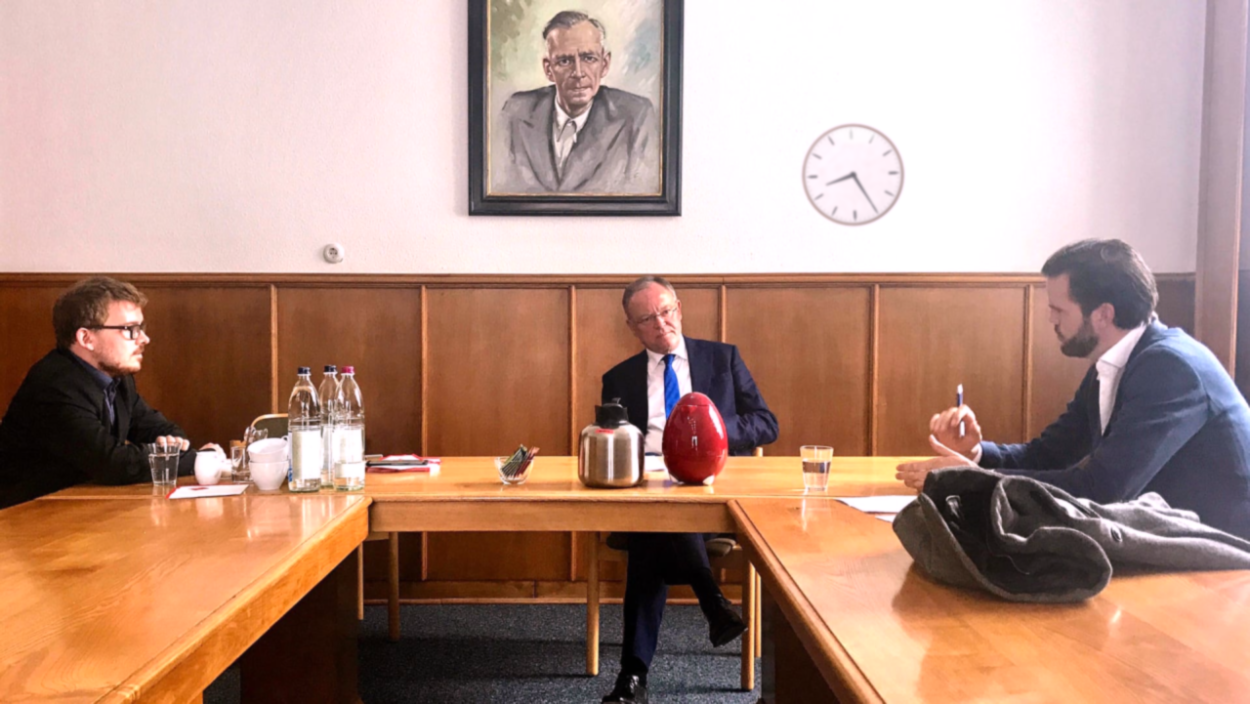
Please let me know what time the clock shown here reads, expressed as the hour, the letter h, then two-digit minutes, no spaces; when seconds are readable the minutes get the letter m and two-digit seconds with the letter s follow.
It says 8h25
